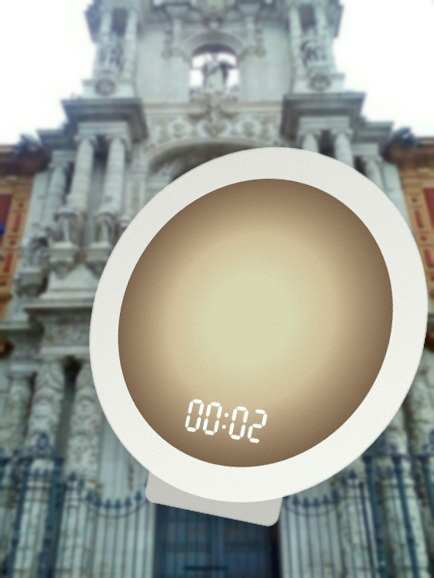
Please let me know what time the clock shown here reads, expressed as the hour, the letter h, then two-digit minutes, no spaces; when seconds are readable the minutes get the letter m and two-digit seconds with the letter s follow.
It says 0h02
